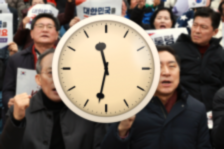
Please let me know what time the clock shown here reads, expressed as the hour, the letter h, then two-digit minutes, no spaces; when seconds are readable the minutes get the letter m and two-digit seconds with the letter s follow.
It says 11h32
